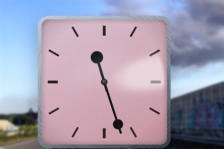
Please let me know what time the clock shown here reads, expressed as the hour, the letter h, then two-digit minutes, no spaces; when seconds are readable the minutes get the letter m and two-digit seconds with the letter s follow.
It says 11h27
